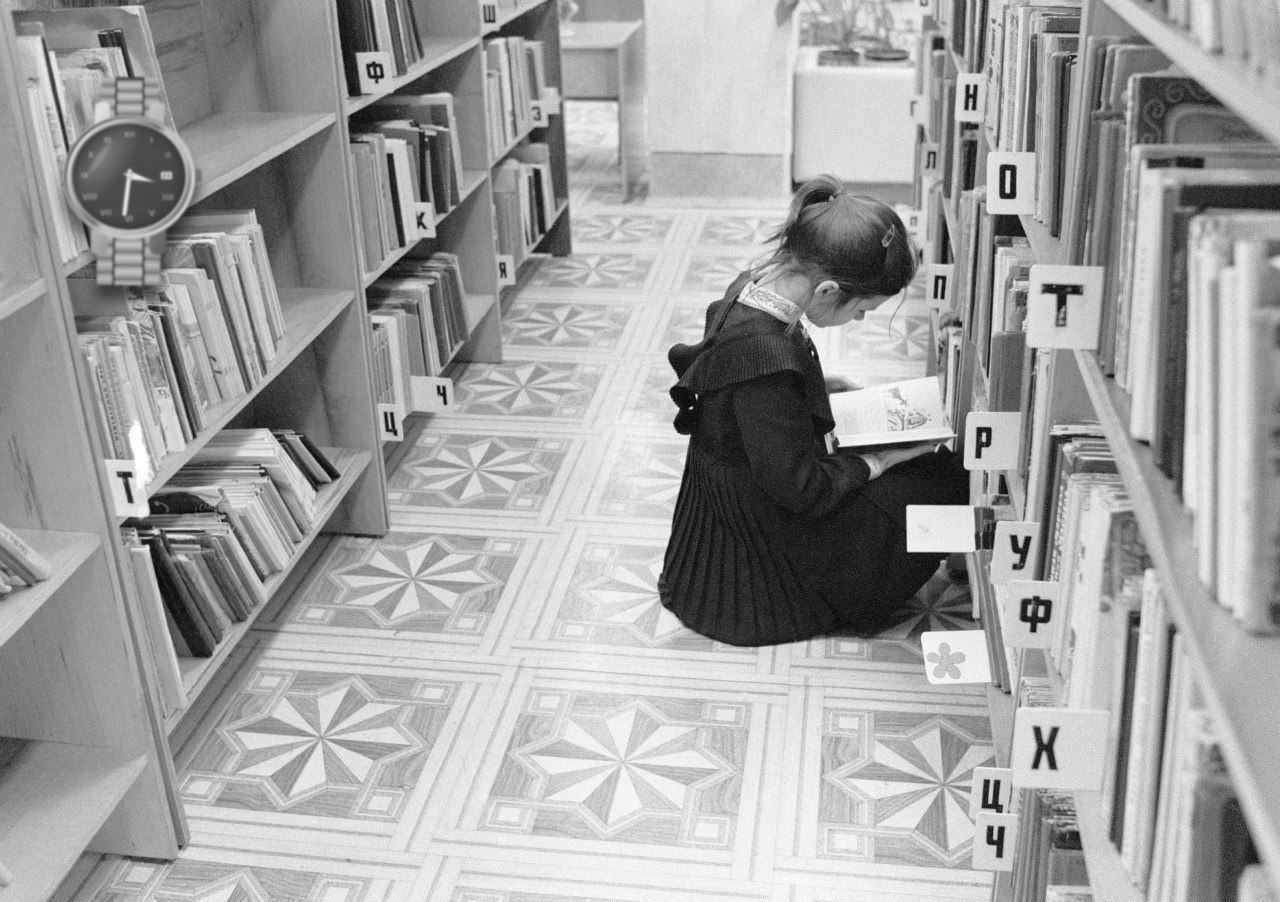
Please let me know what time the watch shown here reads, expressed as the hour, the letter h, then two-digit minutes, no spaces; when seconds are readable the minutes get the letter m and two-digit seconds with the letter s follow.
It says 3h31
